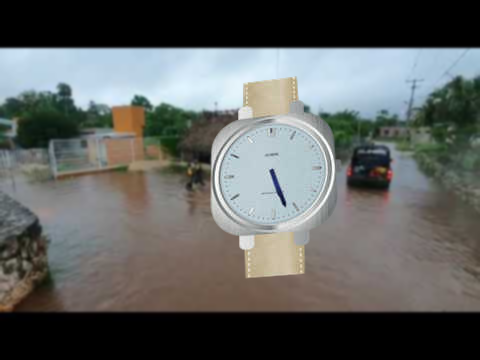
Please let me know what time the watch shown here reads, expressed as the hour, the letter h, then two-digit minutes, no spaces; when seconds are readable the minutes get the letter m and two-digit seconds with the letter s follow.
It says 5h27
